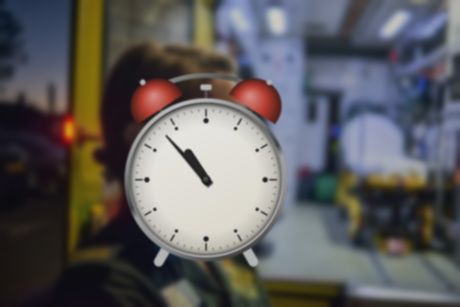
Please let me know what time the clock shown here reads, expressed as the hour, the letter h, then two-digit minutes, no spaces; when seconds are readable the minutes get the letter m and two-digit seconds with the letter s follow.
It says 10h53
